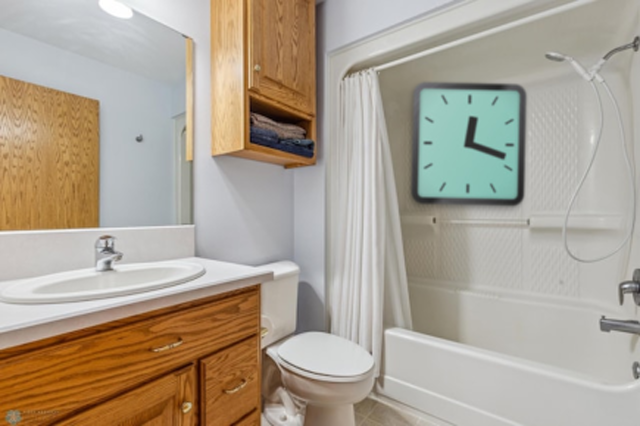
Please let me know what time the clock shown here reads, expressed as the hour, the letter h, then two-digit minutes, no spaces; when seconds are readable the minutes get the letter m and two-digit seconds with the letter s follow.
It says 12h18
